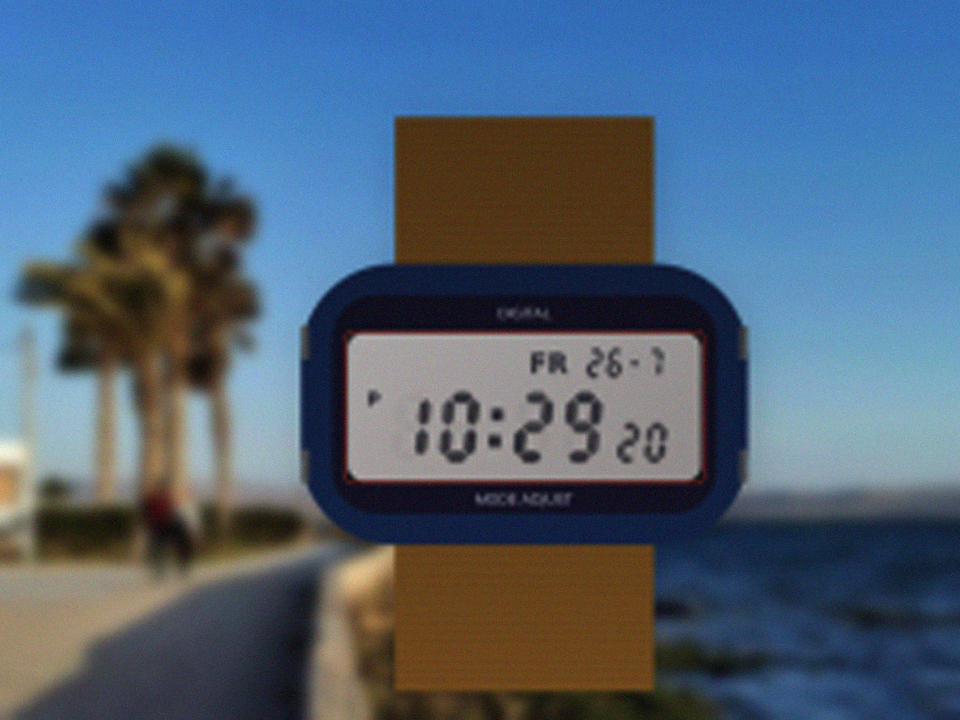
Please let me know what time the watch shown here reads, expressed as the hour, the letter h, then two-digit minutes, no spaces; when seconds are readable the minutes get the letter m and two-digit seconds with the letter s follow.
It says 10h29m20s
